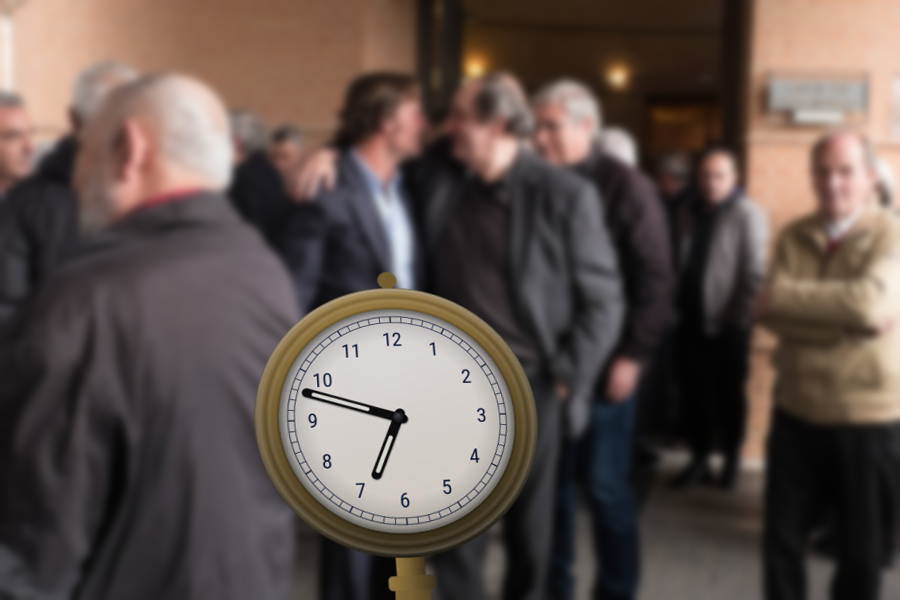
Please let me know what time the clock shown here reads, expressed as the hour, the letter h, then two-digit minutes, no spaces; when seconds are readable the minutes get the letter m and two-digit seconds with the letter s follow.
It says 6h48
